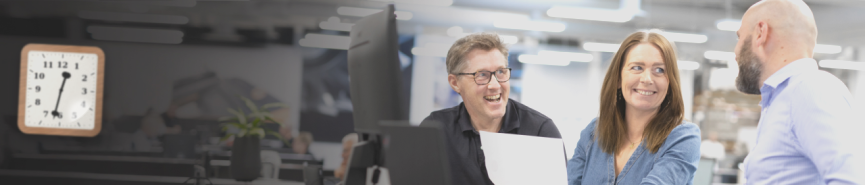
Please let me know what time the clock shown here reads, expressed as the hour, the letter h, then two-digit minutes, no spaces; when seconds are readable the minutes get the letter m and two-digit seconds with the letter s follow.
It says 12h32
